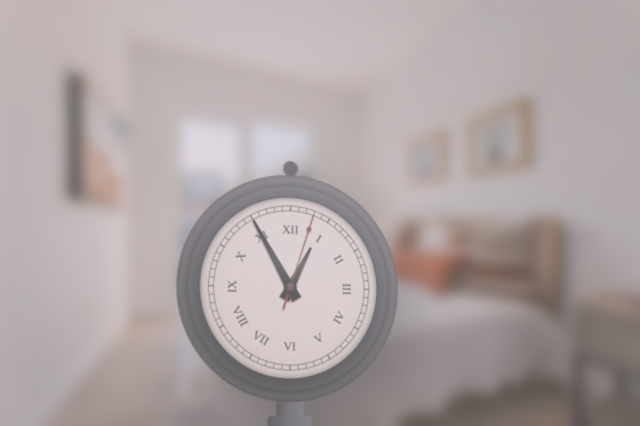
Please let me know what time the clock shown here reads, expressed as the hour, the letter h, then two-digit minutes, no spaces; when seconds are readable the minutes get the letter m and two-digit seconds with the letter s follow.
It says 12h55m03s
